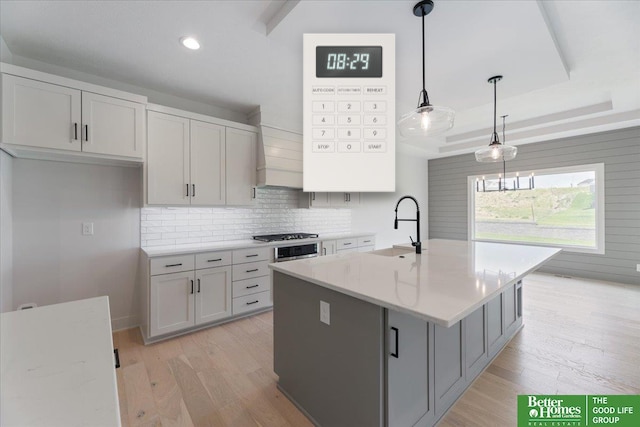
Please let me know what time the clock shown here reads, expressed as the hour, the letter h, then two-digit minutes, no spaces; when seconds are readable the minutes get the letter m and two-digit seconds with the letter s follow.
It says 8h29
